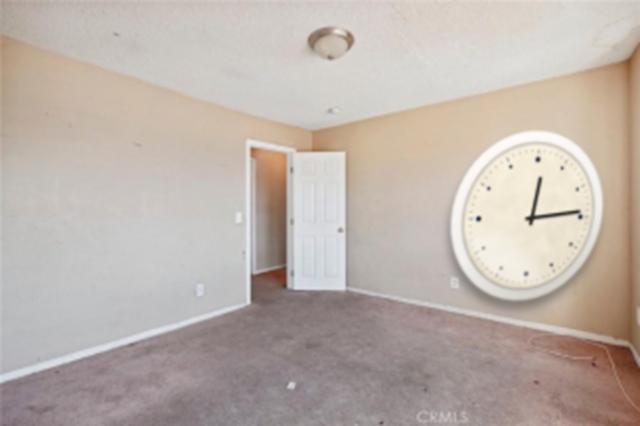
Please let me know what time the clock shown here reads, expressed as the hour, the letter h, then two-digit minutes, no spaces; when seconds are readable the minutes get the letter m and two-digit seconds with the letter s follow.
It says 12h14
